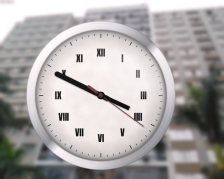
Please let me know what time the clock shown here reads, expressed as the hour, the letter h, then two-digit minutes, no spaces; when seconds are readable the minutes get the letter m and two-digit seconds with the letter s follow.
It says 3h49m21s
